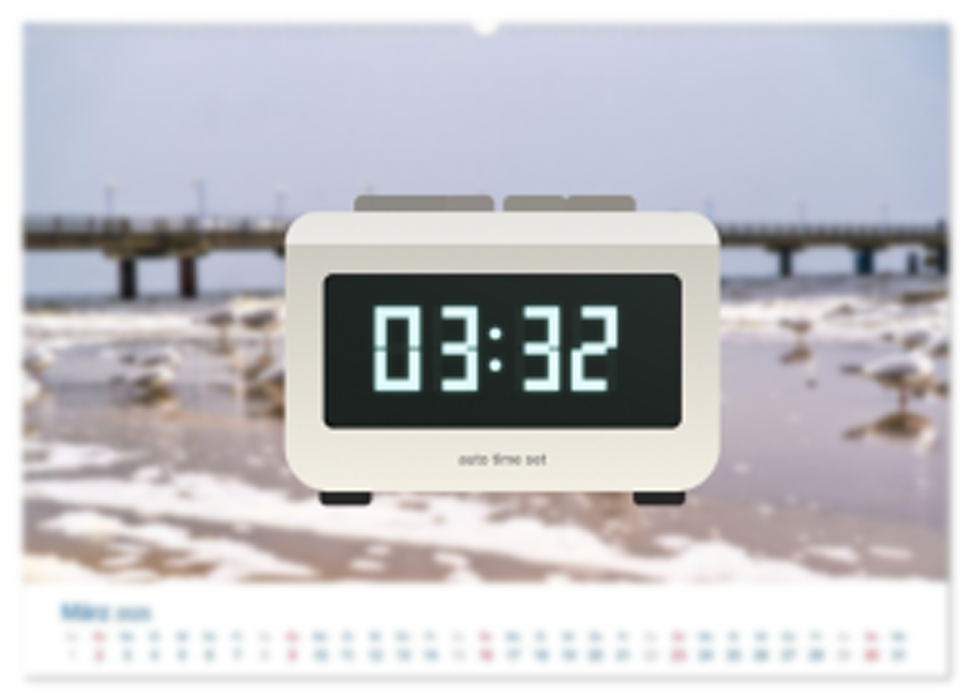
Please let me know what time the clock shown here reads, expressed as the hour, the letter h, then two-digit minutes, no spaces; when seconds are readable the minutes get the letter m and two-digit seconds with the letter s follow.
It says 3h32
